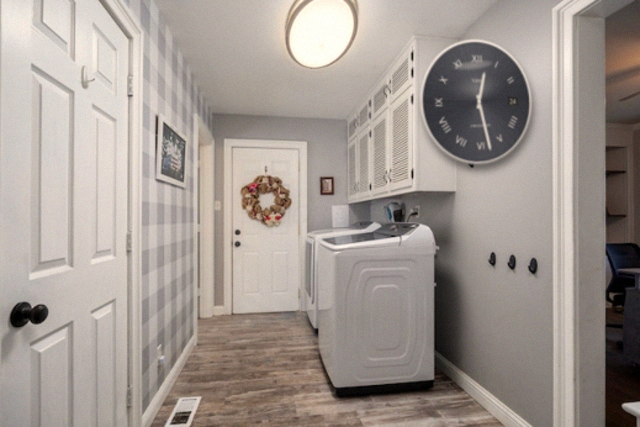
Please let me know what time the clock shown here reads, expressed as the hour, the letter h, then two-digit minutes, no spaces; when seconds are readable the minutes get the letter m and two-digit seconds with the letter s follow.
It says 12h28
